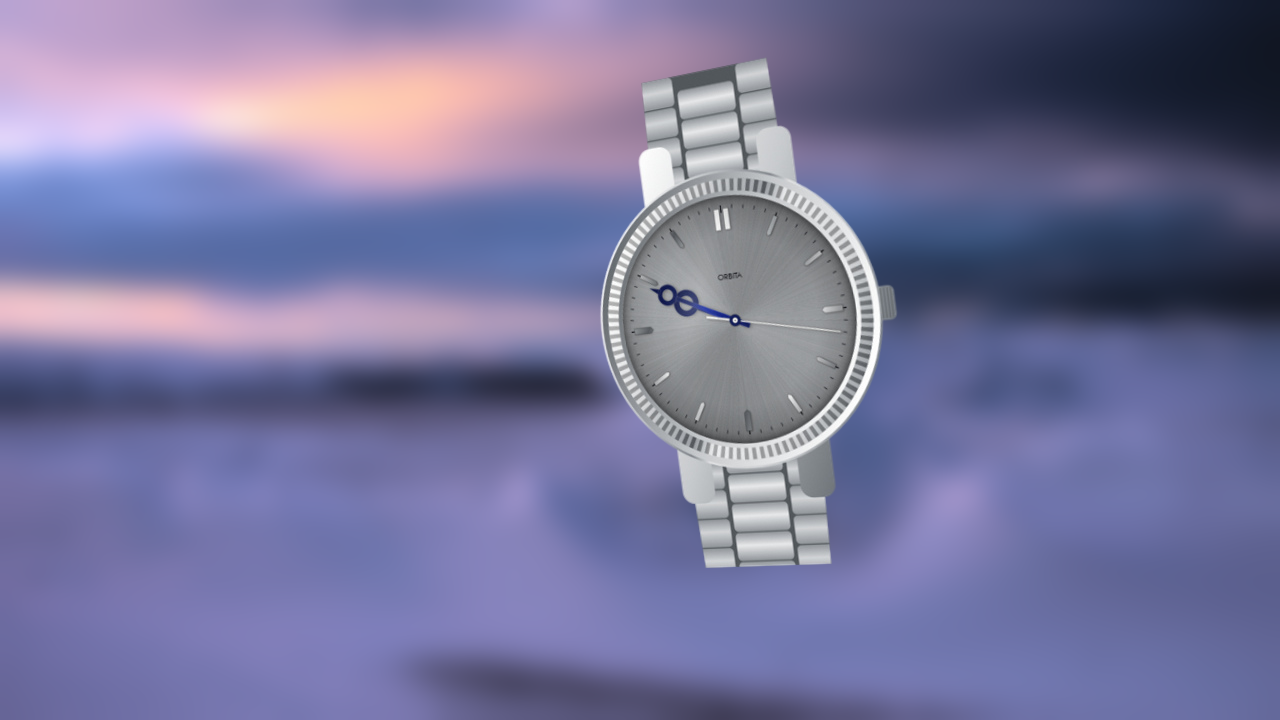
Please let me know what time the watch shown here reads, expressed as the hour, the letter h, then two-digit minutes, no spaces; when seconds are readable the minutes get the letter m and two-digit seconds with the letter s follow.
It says 9h49m17s
